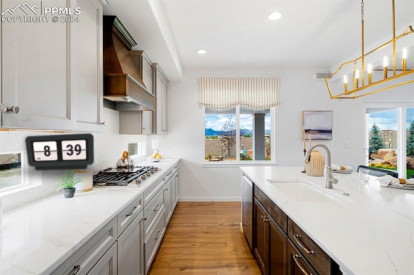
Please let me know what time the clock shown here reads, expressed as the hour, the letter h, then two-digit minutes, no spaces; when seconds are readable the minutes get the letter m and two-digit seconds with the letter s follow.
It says 8h39
